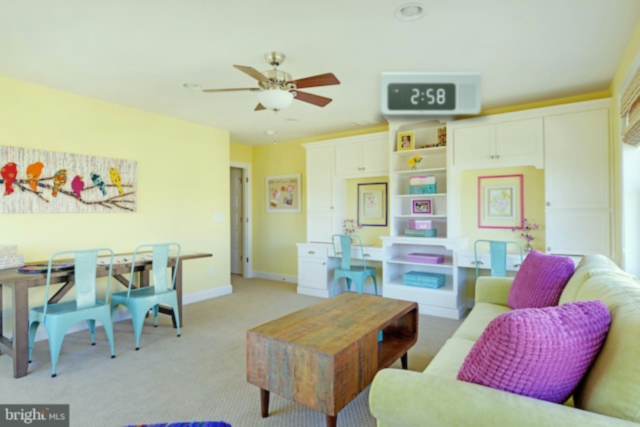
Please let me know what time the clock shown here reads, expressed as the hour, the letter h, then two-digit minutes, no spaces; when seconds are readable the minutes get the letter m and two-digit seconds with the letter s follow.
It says 2h58
